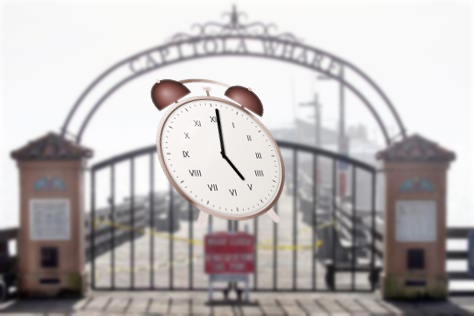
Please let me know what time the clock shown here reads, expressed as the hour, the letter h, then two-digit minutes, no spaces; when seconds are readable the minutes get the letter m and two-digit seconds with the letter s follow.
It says 5h01
